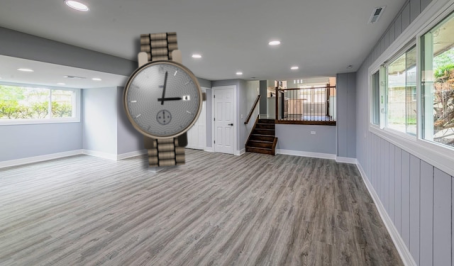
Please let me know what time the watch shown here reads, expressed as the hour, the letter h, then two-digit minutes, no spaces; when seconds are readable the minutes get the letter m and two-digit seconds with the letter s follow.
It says 3h02
